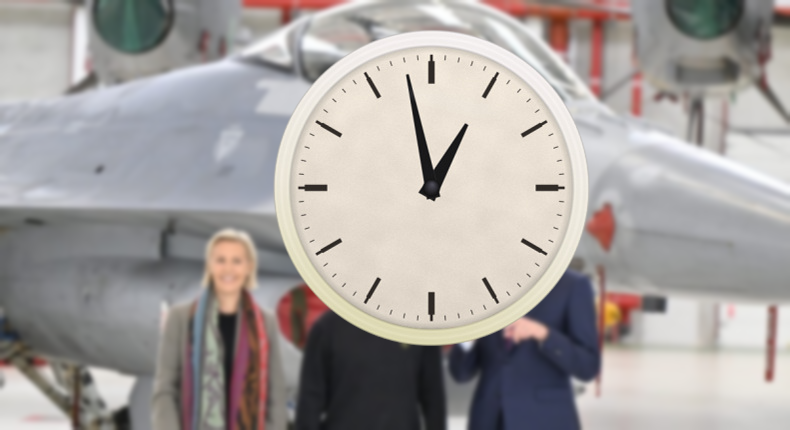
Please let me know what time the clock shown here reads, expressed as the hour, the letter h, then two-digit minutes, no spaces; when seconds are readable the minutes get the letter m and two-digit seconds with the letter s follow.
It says 12h58
